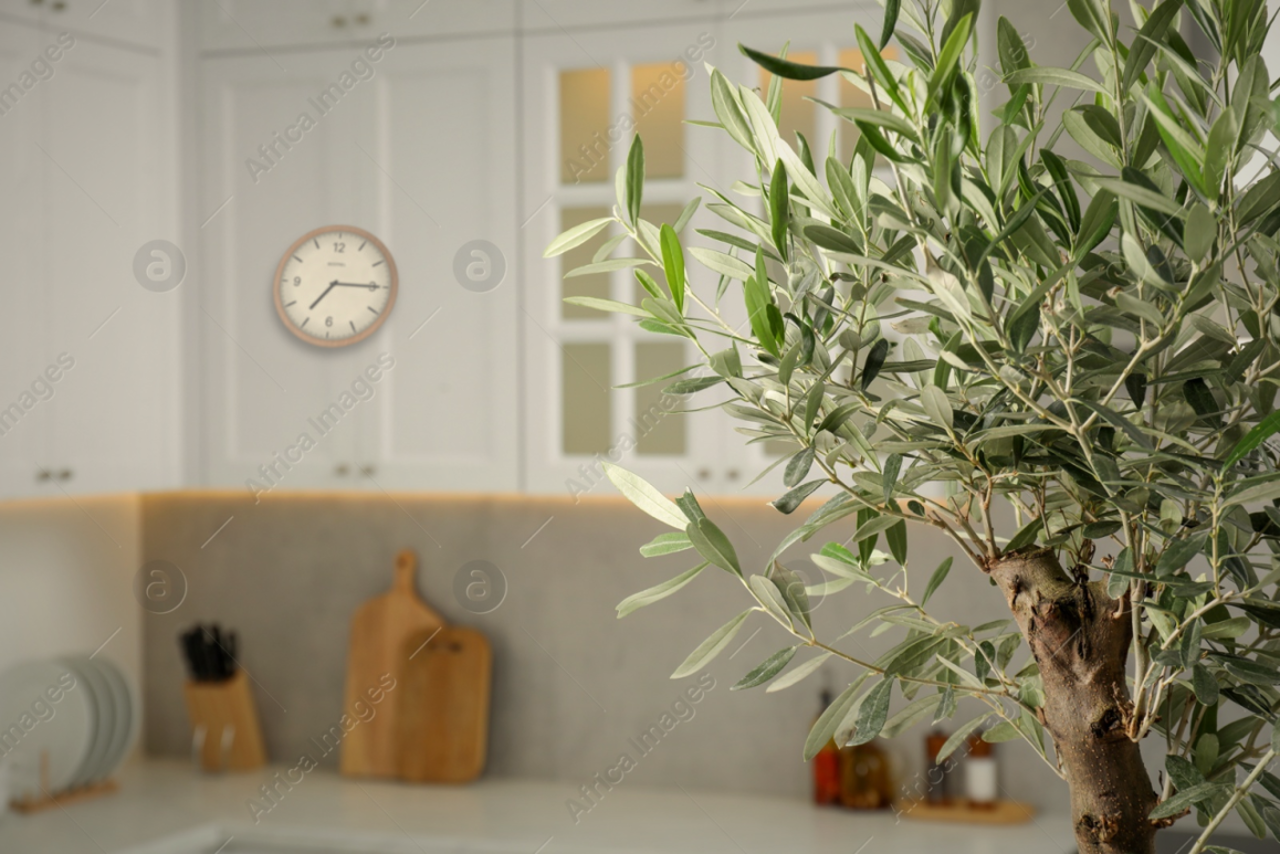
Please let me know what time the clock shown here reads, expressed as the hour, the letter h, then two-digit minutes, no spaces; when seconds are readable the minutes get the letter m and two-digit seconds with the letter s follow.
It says 7h15
